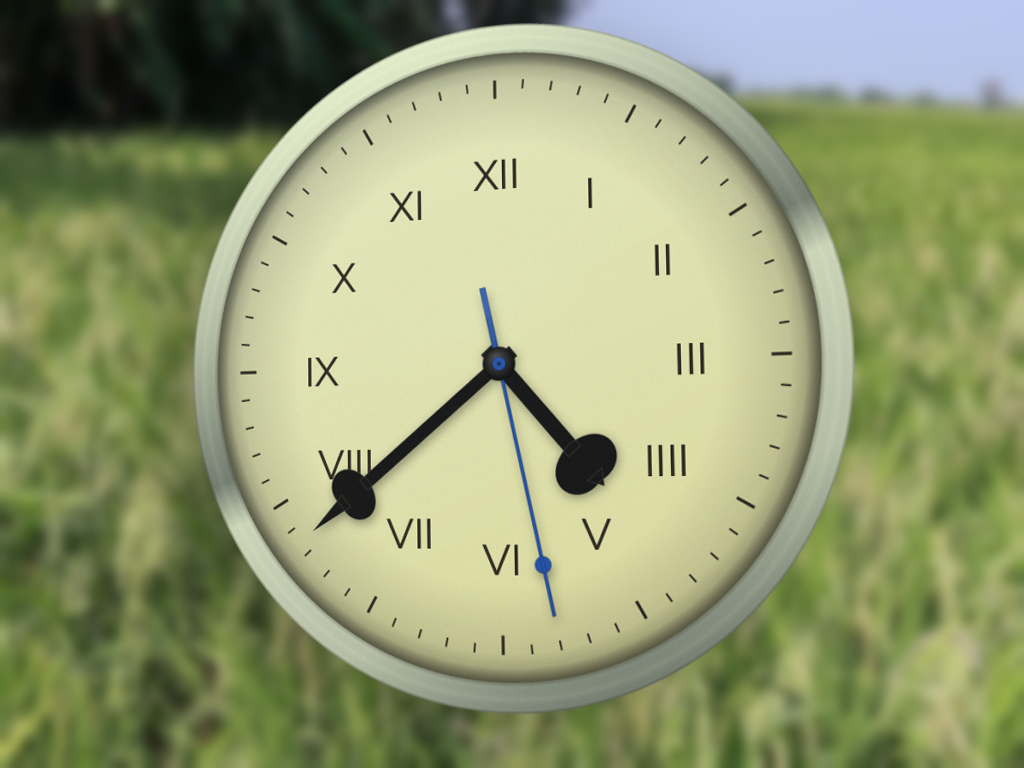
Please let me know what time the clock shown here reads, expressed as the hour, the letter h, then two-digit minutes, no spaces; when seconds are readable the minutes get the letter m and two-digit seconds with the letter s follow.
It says 4h38m28s
